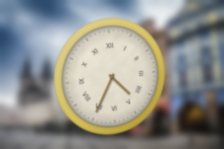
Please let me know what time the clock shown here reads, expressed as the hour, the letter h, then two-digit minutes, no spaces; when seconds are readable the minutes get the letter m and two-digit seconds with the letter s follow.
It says 4h35
